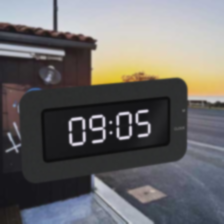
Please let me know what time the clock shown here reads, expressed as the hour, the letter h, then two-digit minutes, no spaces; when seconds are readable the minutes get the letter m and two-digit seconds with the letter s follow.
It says 9h05
